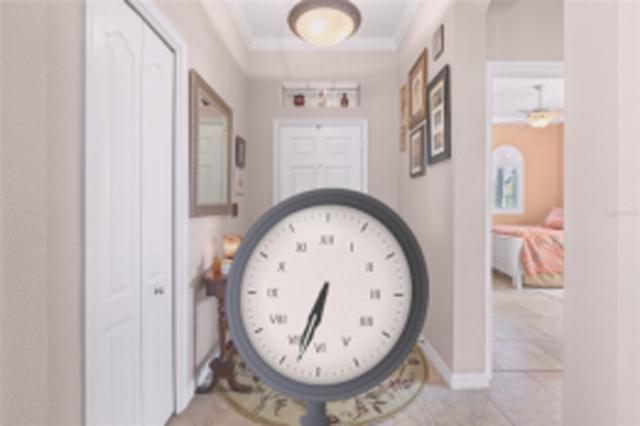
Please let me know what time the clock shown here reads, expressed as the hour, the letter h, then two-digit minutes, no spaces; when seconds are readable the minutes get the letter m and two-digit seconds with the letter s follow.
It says 6h33
